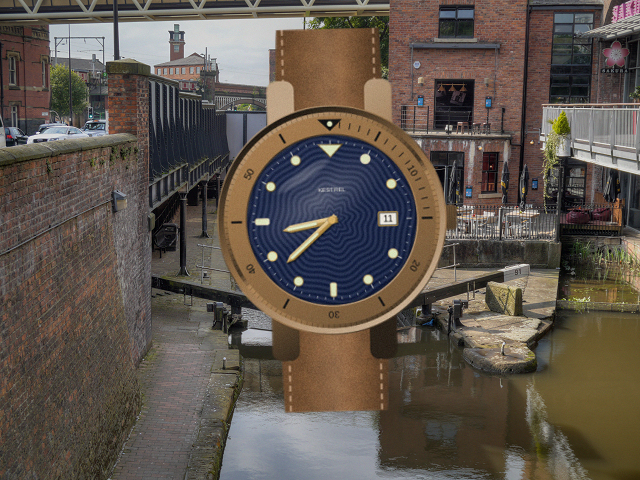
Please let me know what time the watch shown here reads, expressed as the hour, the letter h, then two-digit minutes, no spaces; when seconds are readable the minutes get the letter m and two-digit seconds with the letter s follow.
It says 8h38
